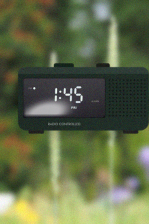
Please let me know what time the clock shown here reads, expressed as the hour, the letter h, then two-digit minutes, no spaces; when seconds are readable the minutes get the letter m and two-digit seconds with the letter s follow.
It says 1h45
